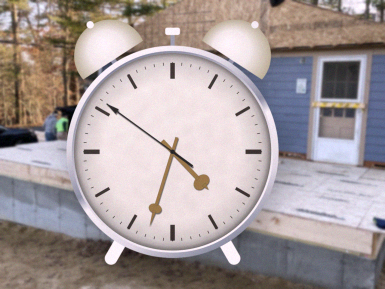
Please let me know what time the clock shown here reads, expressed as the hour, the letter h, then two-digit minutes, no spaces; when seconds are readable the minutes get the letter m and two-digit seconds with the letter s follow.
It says 4h32m51s
